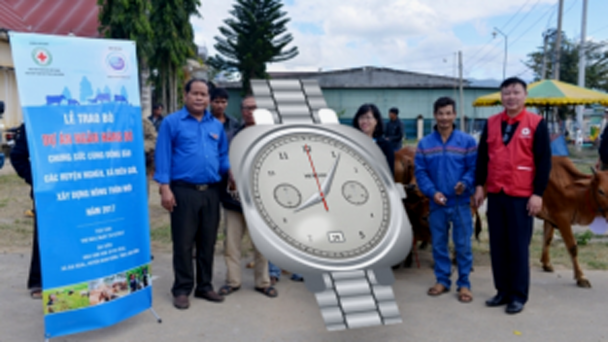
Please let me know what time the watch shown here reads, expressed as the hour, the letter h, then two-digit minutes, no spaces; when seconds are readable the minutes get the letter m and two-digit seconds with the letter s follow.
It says 8h06
